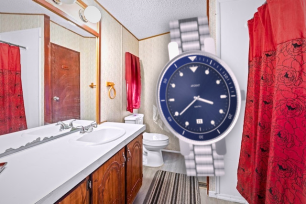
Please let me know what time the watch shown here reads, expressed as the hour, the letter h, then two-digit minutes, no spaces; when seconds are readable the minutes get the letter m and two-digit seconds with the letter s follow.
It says 3h39
